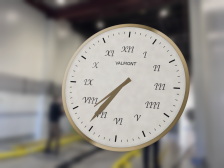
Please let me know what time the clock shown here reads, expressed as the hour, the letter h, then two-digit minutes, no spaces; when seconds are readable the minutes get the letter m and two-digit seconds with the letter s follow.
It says 7h36
